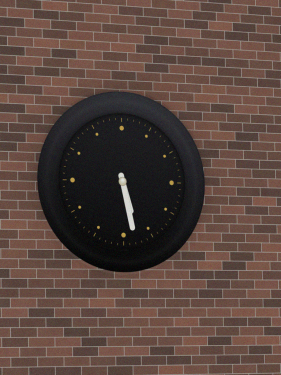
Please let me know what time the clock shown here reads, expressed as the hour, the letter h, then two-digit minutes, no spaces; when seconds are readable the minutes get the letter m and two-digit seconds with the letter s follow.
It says 5h28
